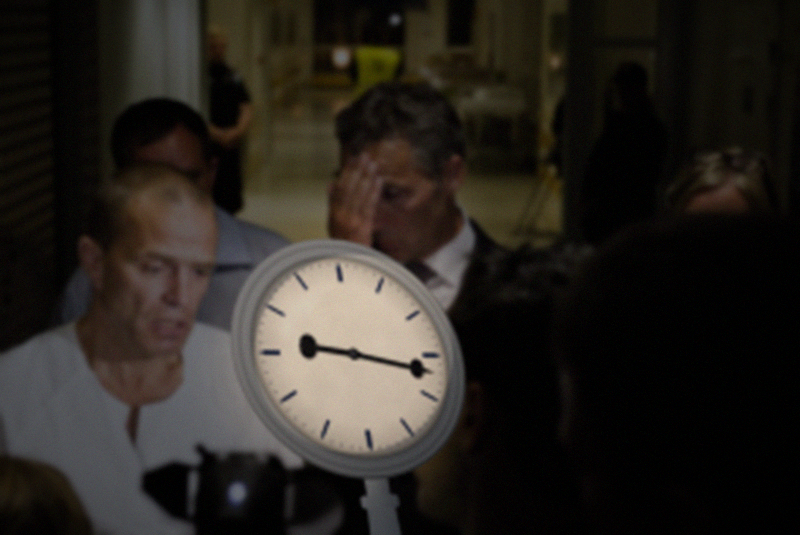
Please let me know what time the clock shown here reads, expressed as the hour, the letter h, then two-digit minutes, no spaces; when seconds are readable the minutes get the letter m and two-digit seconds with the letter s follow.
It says 9h17
